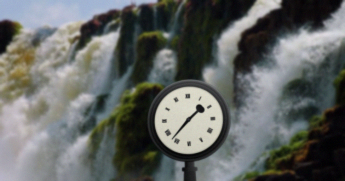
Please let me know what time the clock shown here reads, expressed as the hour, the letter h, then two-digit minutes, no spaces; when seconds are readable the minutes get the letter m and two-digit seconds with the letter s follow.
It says 1h37
